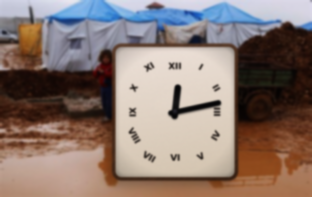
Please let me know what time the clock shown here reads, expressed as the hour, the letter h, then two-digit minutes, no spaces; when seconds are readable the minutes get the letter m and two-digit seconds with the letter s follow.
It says 12h13
